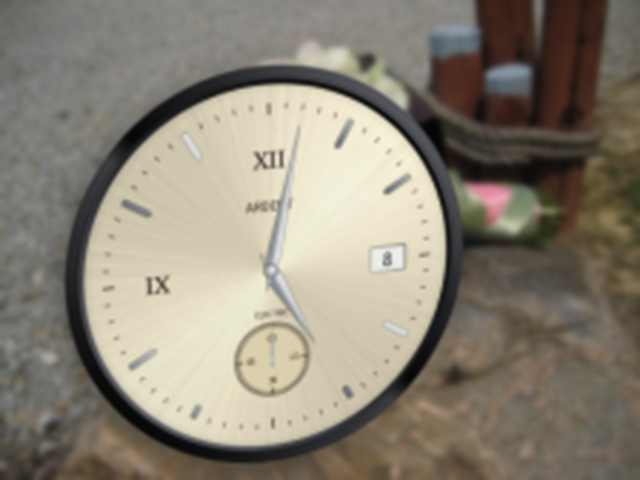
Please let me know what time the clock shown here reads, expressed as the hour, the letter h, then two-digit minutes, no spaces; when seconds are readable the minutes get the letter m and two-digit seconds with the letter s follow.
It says 5h02
